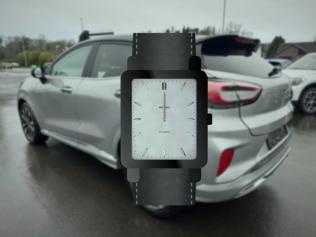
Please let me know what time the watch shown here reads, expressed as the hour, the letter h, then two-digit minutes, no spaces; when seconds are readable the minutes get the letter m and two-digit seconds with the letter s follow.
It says 12h00
